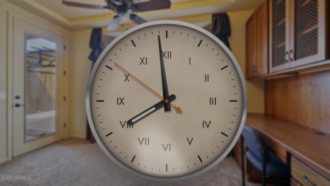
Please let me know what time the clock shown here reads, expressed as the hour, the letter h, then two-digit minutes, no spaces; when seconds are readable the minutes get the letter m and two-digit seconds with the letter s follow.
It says 7h58m51s
